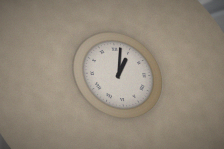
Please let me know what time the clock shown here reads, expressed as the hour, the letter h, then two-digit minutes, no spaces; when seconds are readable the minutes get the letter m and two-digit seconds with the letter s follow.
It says 1h02
